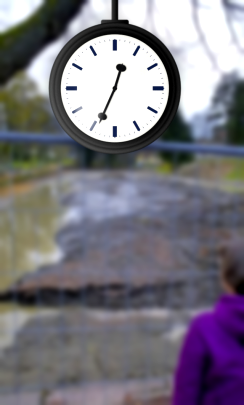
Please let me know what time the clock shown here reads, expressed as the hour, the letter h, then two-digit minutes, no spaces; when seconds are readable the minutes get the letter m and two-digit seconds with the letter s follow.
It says 12h34
